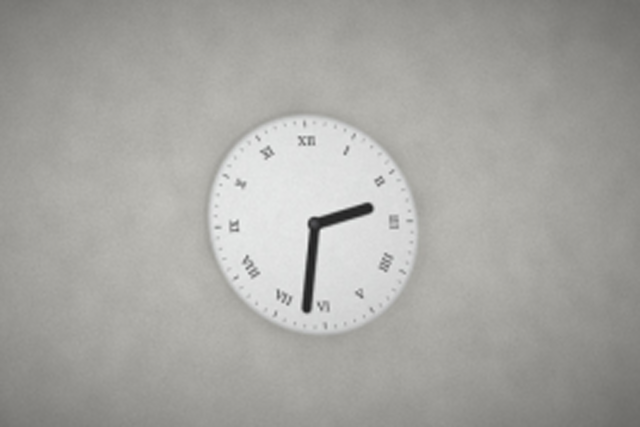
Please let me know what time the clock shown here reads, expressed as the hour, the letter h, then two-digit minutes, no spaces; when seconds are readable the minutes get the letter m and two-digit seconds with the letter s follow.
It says 2h32
